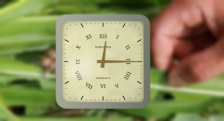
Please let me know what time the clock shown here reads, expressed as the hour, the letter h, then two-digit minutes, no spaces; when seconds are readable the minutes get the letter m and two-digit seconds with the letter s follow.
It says 12h15
